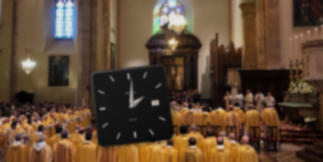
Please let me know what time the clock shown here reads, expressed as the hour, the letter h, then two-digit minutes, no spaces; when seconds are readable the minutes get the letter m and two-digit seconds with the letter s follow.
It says 2h01
